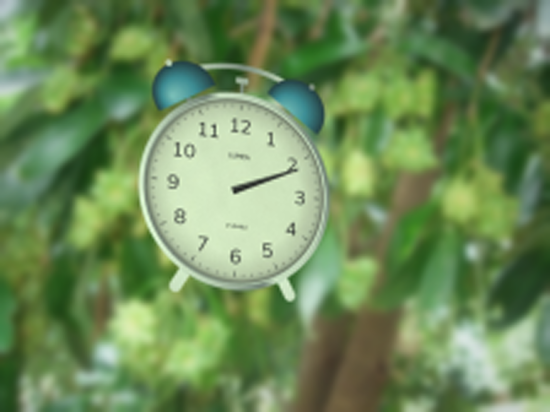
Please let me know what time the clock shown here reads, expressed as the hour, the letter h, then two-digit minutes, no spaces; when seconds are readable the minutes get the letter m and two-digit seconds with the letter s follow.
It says 2h11
